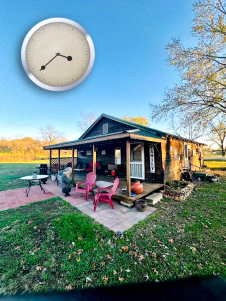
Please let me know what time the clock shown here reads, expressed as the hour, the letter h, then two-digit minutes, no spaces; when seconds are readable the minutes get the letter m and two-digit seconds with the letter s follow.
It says 3h38
